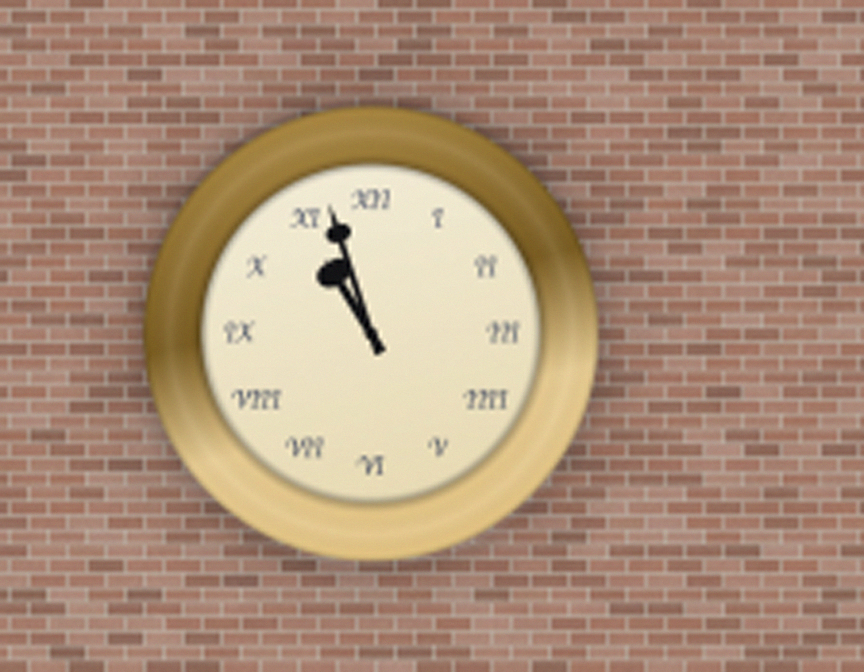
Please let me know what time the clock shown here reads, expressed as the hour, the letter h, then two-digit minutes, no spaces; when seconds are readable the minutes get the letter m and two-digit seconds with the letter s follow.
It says 10h57
